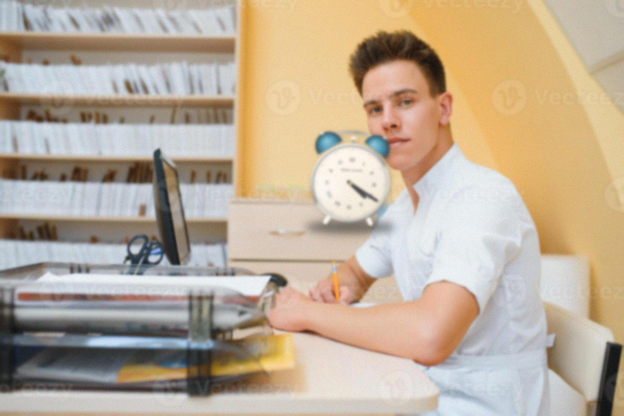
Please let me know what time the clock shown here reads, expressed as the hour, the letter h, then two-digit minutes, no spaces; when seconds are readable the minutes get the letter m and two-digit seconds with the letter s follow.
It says 4h20
